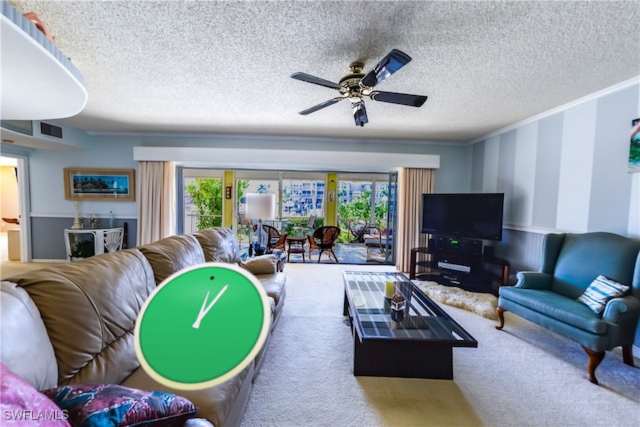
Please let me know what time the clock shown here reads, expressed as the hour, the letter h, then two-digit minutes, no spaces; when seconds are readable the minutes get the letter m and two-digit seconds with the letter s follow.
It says 12h04
